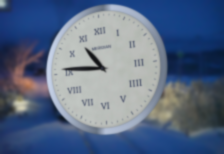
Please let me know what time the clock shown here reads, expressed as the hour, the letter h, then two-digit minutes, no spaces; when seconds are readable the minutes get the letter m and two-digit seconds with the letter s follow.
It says 10h46
